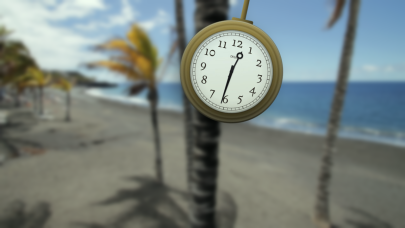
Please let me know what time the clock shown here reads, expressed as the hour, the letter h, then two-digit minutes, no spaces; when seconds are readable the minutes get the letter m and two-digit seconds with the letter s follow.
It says 12h31
